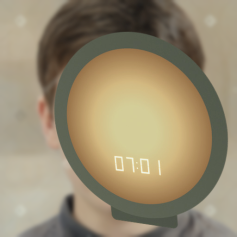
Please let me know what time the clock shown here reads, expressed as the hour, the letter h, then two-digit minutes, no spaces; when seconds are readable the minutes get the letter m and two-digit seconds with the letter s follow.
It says 7h01
